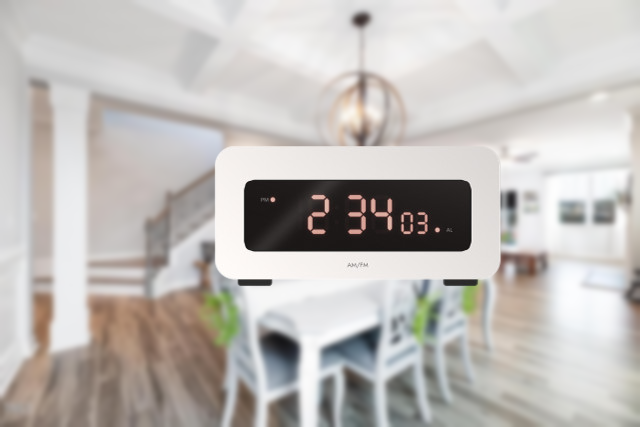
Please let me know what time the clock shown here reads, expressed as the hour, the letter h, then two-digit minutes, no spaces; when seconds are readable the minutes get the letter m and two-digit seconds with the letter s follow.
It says 2h34m03s
